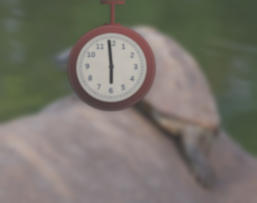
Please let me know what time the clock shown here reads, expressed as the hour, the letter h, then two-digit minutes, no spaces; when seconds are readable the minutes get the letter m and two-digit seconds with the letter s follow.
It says 5h59
